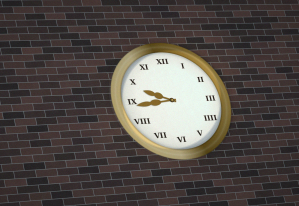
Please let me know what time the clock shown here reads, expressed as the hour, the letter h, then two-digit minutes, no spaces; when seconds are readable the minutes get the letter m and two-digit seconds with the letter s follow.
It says 9h44
